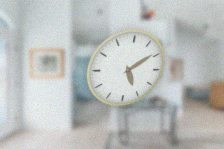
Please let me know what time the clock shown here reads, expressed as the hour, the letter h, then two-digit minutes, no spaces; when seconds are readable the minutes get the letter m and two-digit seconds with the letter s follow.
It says 5h09
